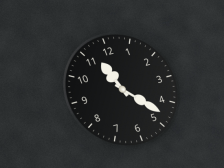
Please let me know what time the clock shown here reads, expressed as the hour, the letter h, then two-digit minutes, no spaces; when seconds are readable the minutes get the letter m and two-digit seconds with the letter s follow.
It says 11h23
